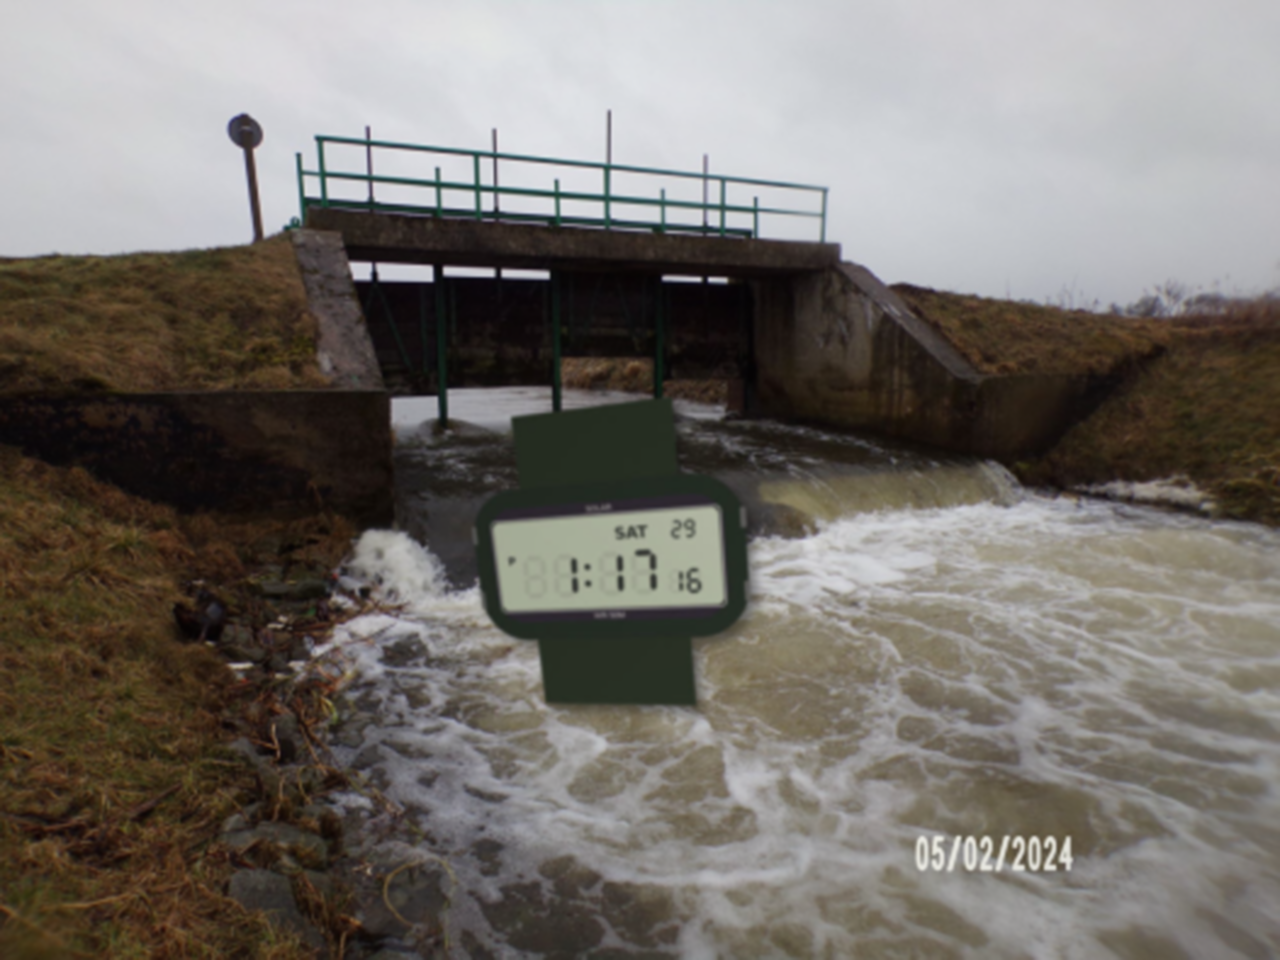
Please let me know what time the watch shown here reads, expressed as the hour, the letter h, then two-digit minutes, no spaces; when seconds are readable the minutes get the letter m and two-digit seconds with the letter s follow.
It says 1h17m16s
